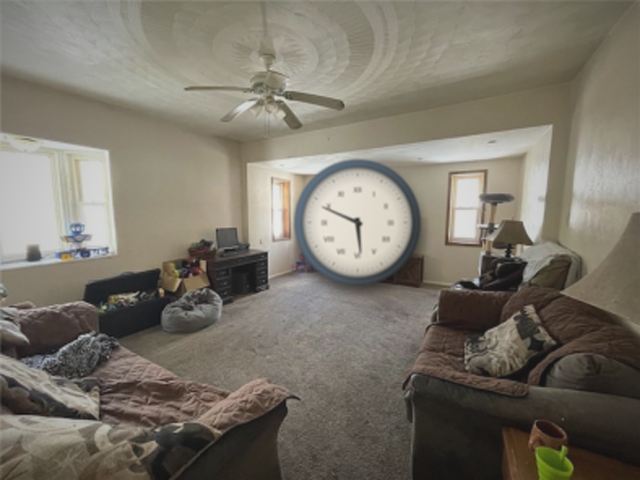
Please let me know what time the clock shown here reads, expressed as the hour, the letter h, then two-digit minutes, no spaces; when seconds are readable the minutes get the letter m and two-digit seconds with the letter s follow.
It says 5h49
